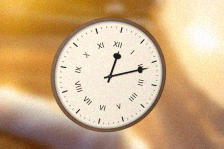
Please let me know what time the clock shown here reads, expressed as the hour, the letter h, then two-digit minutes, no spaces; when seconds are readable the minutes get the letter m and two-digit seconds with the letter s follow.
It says 12h11
